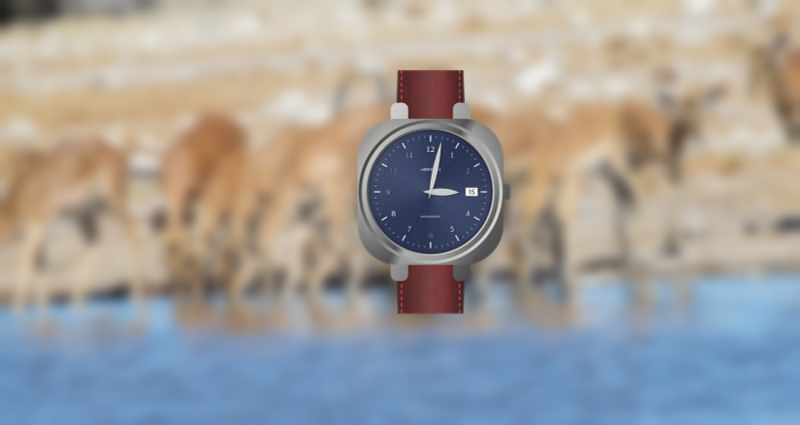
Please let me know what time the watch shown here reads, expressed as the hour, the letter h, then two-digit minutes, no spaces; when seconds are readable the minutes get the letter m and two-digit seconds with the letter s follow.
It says 3h02
